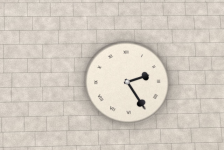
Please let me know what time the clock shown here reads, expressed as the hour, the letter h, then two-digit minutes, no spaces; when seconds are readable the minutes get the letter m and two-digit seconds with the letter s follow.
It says 2h25
